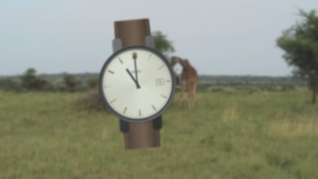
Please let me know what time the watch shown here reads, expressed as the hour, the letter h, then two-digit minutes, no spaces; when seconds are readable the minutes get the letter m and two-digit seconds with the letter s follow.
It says 11h00
